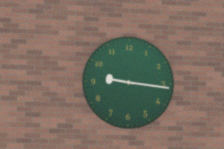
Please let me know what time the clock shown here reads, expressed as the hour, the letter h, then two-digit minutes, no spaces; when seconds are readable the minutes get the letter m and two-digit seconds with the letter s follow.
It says 9h16
